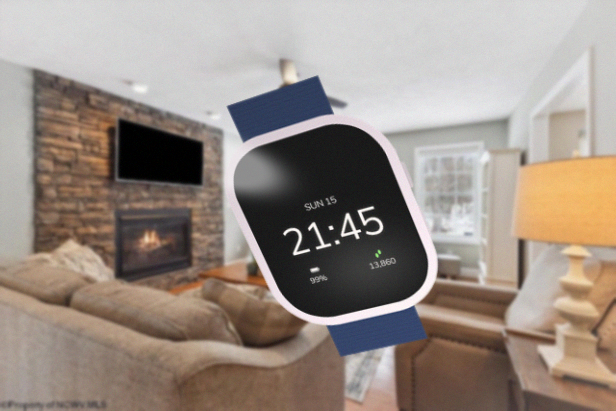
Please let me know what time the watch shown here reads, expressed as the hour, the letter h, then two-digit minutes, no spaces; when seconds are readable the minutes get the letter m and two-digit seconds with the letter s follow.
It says 21h45
